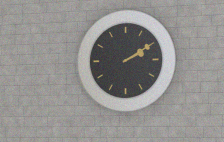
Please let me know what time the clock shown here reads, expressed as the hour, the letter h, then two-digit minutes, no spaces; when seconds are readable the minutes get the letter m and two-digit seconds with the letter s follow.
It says 2h10
